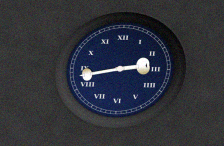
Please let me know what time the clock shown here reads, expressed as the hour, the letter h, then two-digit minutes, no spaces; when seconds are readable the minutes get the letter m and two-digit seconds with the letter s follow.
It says 2h43
